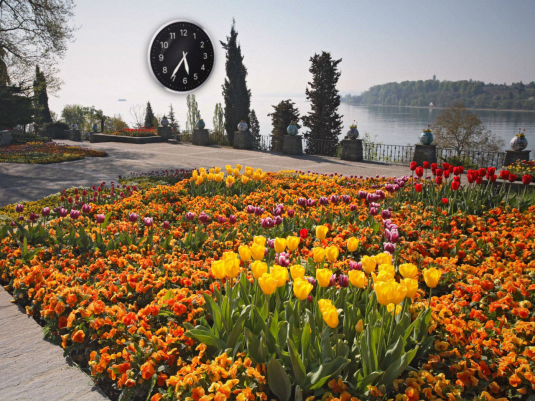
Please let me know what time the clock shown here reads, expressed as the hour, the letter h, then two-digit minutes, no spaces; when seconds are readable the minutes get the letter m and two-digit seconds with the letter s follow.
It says 5h36
